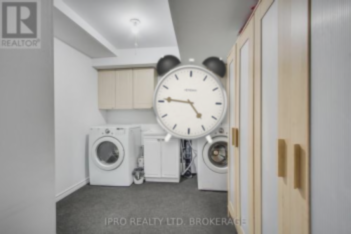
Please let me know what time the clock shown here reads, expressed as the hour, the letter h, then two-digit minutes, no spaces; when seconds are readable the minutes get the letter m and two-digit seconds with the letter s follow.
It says 4h46
